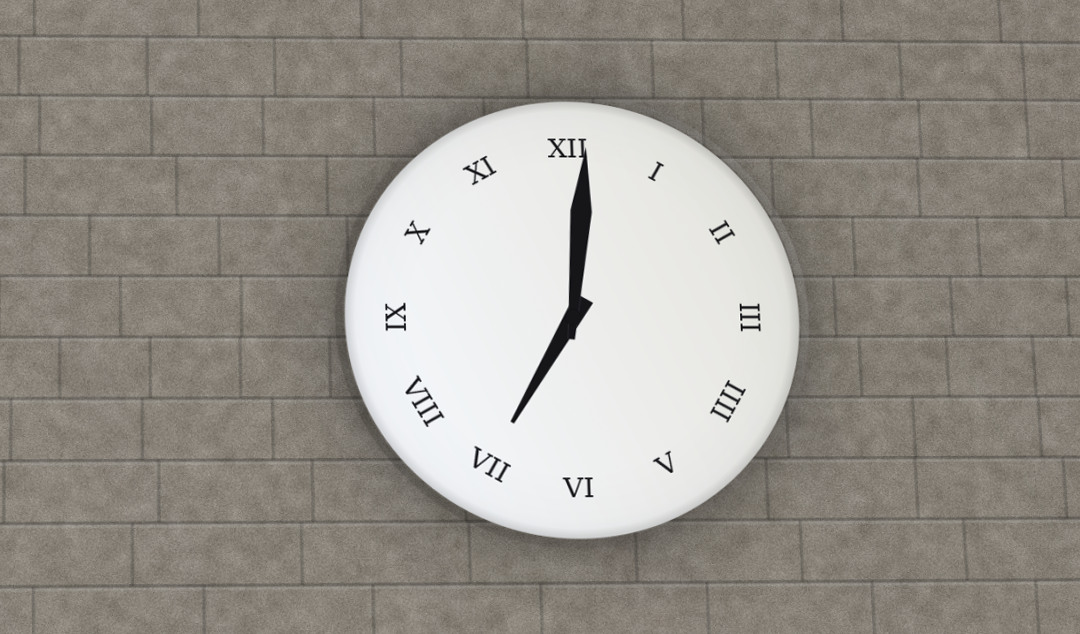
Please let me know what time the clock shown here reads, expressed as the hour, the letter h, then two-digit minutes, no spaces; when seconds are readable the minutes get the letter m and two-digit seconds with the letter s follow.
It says 7h01
